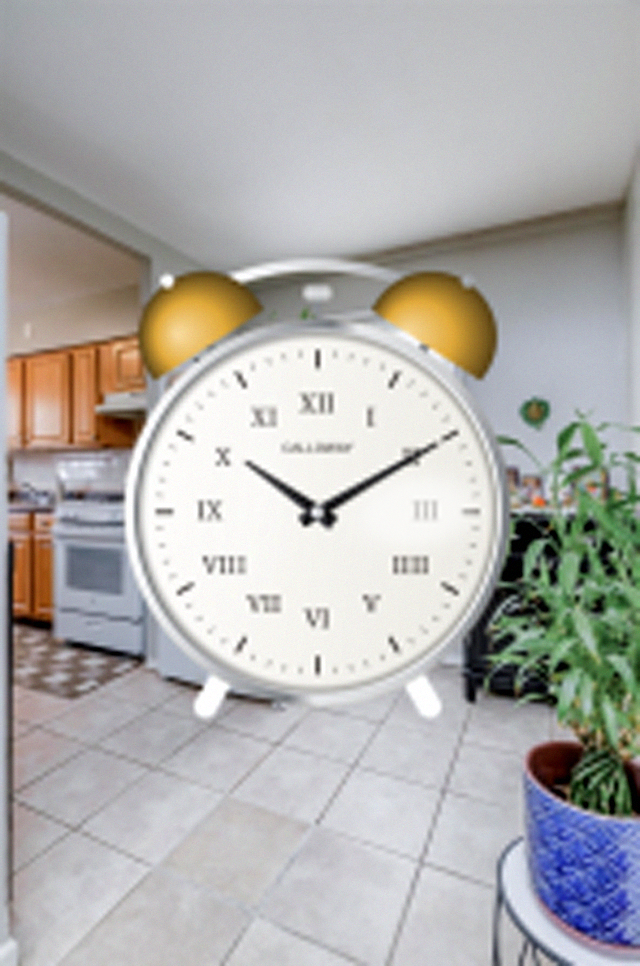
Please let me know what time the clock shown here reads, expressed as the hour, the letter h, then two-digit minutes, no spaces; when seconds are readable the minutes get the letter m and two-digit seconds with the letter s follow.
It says 10h10
